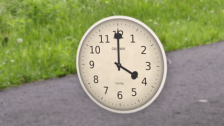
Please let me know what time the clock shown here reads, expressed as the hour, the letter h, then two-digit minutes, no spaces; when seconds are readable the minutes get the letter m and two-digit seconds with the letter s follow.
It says 4h00
